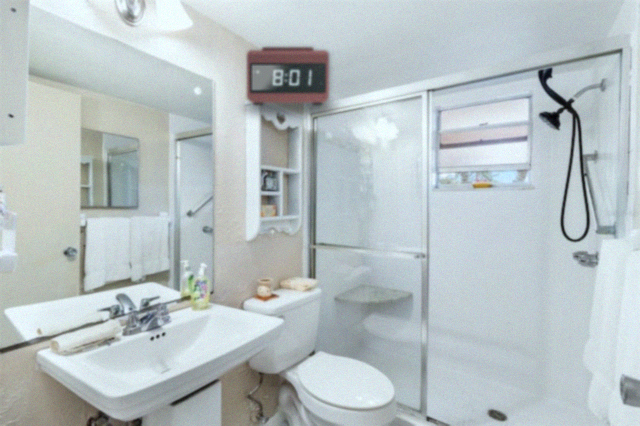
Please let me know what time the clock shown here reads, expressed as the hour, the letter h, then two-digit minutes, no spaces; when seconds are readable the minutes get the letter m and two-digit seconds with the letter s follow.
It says 8h01
